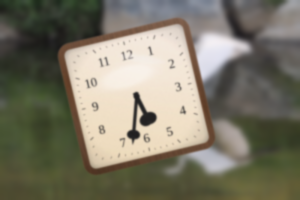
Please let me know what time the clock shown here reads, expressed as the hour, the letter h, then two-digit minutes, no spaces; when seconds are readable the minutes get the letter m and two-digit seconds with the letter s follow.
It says 5h33
